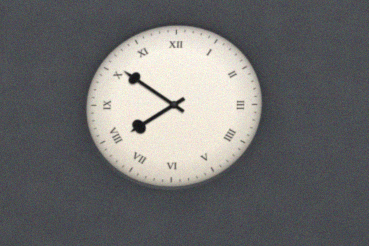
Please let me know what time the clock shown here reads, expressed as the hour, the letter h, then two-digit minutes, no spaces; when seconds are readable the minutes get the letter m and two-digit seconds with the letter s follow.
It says 7h51
